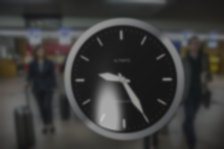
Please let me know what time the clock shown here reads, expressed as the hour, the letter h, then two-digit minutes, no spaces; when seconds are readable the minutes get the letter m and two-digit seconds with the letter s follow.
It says 9h25
